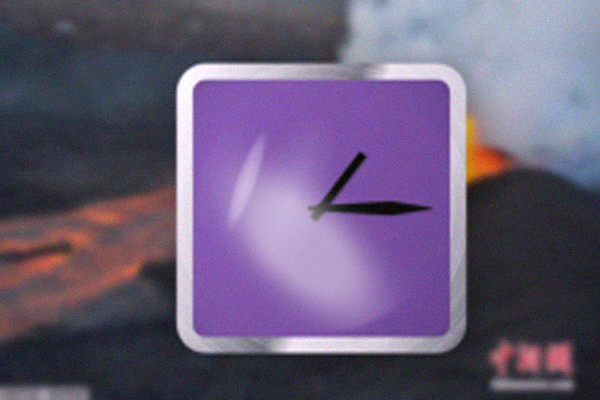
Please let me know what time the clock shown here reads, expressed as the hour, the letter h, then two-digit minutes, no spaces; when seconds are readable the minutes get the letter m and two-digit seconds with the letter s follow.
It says 1h15
